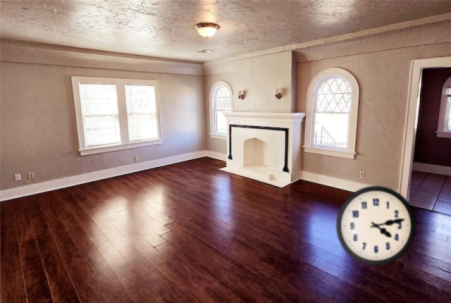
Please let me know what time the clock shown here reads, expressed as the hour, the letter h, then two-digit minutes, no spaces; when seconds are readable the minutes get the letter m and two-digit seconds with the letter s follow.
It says 4h13
